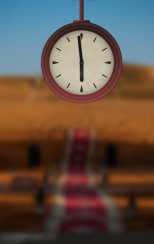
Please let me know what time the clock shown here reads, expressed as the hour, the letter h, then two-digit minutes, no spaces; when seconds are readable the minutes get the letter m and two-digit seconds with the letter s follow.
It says 5h59
